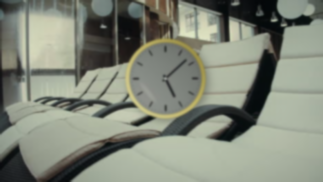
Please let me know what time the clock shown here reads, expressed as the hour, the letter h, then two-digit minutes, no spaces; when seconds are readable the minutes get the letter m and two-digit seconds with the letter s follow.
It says 5h08
